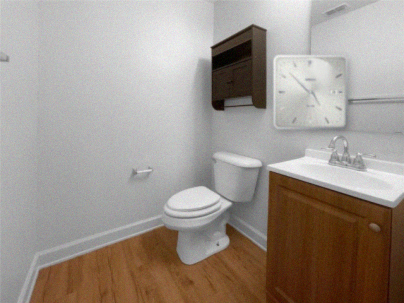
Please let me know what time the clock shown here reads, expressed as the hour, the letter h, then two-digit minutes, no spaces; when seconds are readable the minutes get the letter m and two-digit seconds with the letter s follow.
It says 4h52
